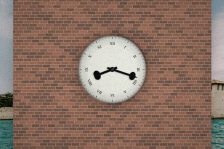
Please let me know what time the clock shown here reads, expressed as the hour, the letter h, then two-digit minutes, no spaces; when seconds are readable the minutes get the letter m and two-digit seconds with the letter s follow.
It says 8h18
